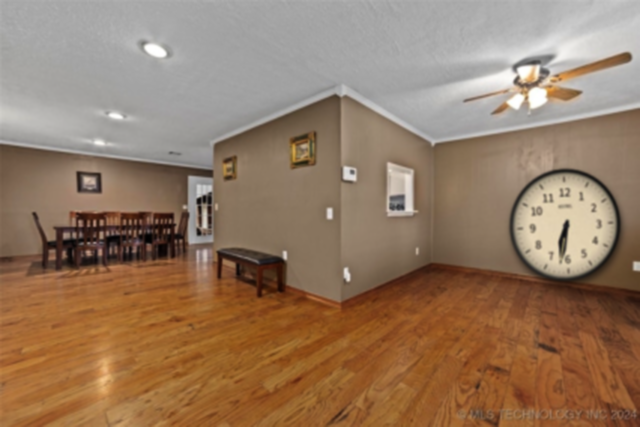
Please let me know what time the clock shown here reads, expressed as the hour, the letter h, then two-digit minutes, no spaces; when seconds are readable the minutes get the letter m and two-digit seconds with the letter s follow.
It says 6h32
